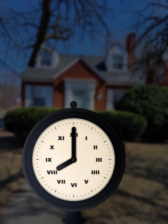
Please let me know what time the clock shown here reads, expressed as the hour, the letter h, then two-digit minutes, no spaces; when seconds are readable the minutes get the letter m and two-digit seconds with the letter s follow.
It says 8h00
